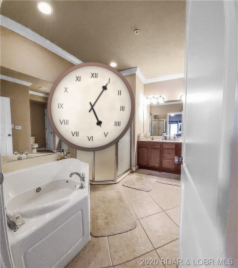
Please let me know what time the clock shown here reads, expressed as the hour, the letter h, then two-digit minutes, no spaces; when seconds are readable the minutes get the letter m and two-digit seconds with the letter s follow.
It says 5h05
